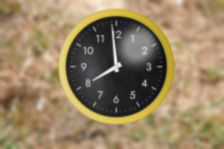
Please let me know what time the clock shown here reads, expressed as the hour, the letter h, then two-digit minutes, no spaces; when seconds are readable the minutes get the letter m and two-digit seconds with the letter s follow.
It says 7h59
